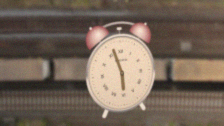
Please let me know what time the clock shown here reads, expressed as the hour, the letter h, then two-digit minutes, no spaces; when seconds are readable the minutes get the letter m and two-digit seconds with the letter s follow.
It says 5h57
